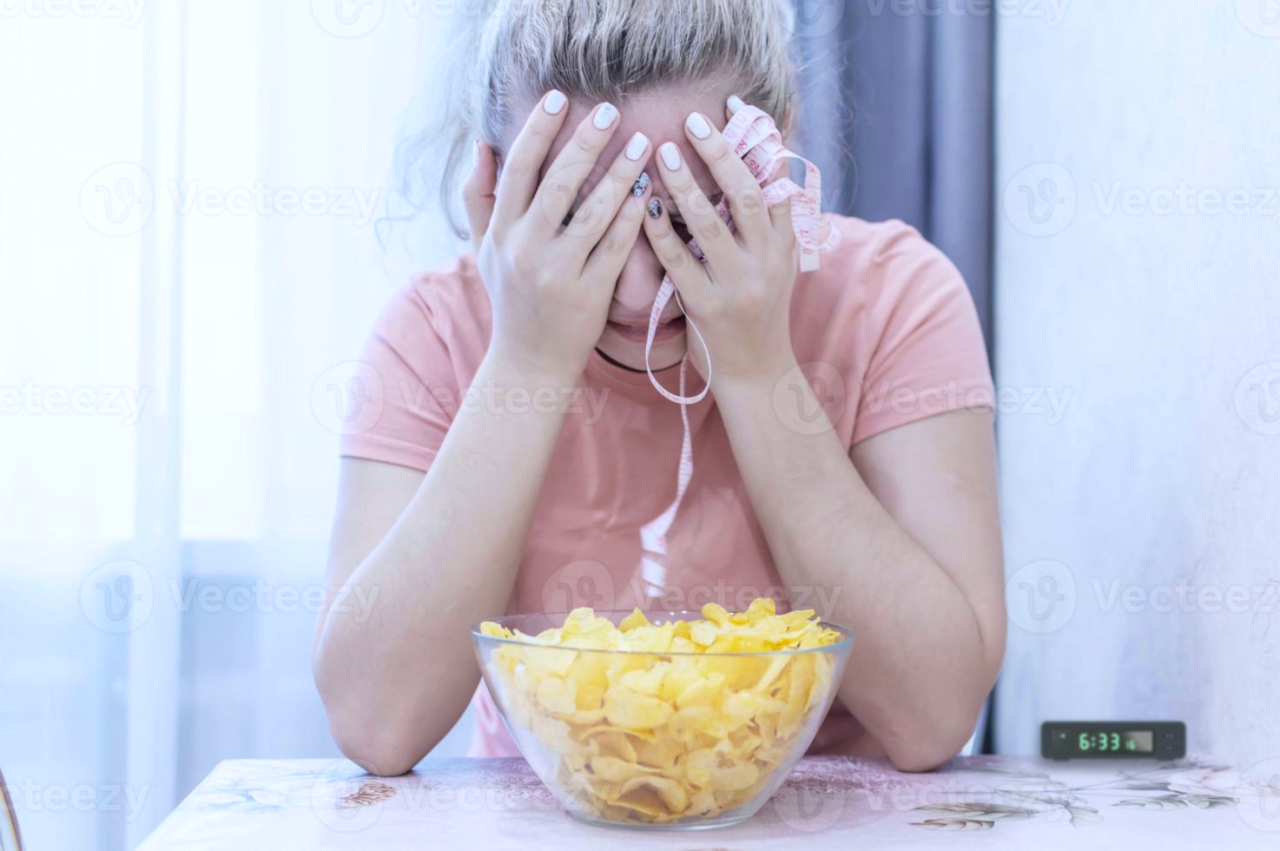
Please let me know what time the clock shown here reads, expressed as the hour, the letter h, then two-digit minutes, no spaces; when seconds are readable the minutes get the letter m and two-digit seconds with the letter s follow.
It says 6h33
